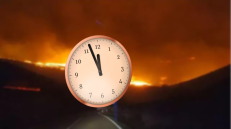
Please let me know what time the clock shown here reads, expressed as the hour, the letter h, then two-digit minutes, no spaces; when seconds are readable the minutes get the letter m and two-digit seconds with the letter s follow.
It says 11h57
